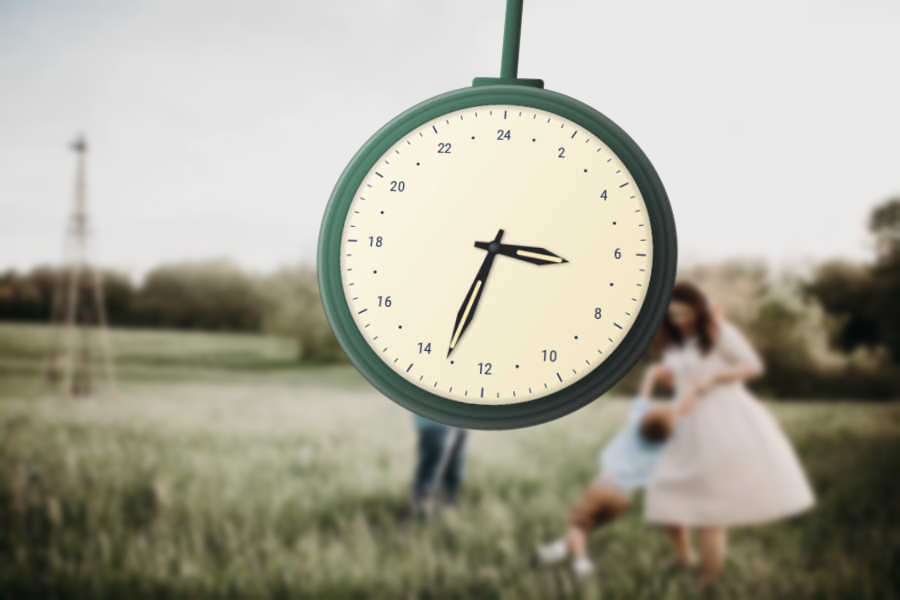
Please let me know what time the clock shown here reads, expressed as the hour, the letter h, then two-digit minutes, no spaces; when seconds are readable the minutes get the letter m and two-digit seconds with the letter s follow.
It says 6h33
